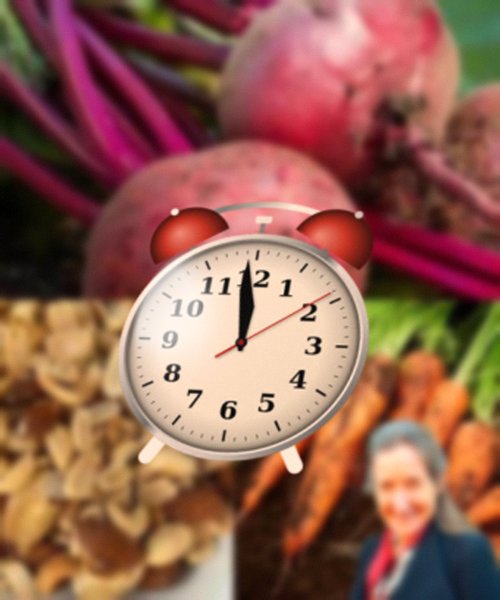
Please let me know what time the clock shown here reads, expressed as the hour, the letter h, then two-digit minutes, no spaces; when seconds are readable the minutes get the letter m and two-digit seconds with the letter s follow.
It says 11h59m09s
